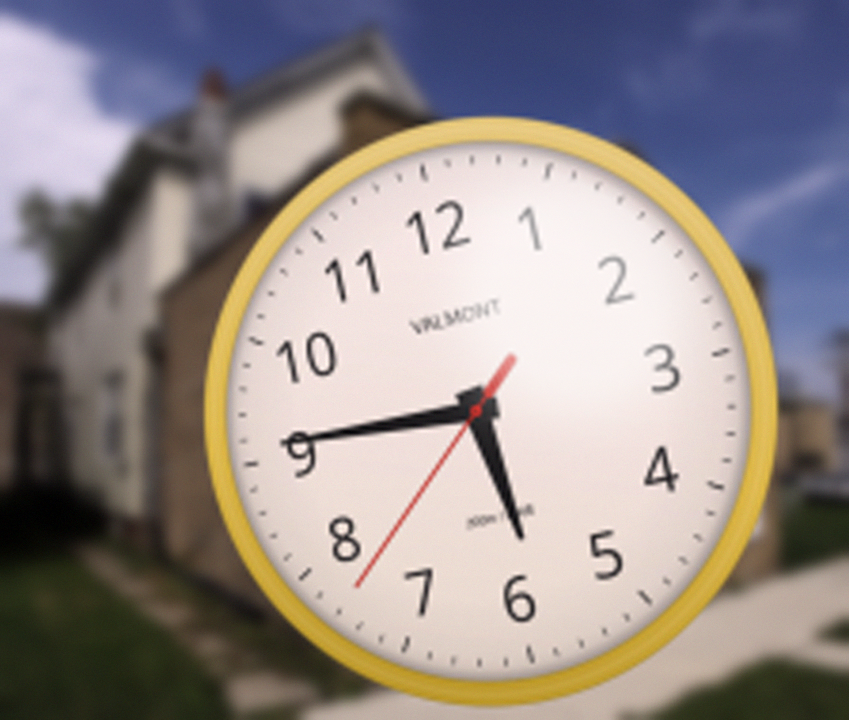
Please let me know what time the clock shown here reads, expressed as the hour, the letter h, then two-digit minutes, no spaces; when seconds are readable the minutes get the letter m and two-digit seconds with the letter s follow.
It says 5h45m38s
